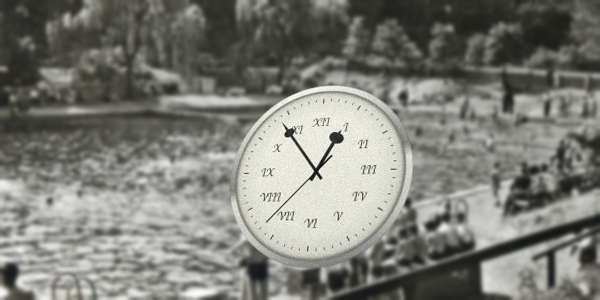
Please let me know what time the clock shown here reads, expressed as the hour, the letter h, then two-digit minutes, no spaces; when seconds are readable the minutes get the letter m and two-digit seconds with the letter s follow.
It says 12h53m37s
